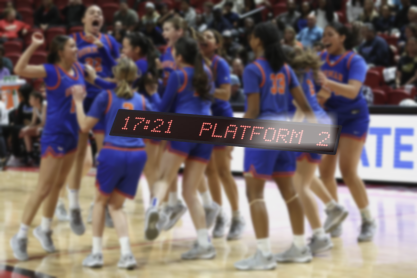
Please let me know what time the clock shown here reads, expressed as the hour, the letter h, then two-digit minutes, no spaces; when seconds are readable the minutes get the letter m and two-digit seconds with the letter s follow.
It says 17h21
